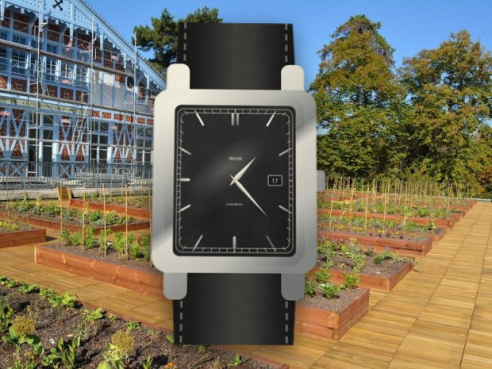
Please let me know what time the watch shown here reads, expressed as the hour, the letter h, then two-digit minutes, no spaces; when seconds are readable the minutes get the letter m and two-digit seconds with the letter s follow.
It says 1h23
